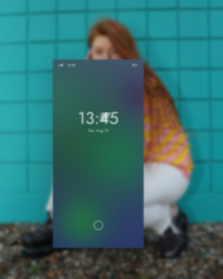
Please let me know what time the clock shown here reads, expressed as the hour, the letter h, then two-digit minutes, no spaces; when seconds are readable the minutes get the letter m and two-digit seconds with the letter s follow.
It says 13h45
